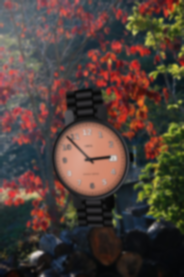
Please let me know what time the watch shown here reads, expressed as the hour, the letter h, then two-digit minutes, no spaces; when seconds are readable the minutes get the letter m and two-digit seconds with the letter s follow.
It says 2h53
